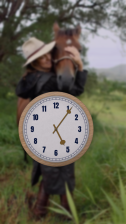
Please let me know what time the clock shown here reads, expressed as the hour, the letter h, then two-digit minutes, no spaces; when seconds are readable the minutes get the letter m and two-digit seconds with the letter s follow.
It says 5h06
